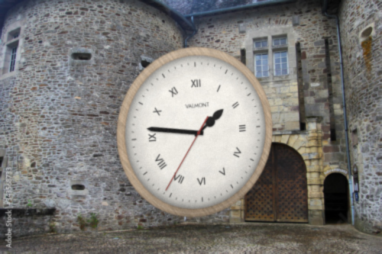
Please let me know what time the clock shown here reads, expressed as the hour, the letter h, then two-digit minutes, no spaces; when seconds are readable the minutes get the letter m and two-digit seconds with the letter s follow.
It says 1h46m36s
